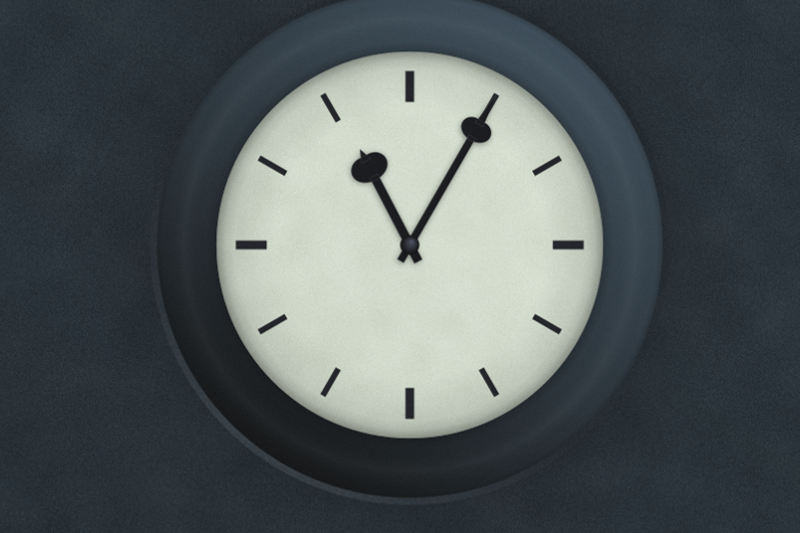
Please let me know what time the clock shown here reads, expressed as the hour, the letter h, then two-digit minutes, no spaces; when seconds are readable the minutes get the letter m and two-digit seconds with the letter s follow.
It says 11h05
